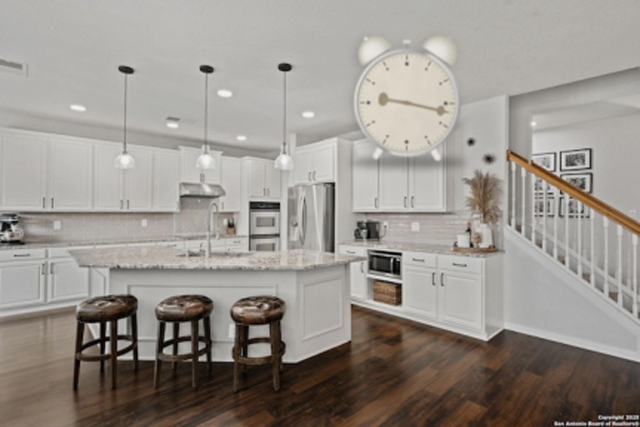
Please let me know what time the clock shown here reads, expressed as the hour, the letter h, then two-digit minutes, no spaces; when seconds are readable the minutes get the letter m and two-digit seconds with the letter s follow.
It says 9h17
